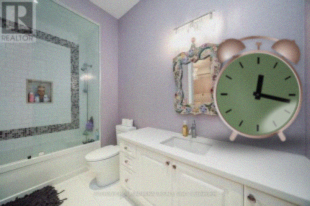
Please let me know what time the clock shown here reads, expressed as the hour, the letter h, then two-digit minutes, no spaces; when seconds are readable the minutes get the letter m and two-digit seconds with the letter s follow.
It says 12h17
